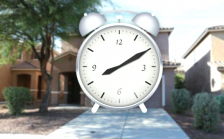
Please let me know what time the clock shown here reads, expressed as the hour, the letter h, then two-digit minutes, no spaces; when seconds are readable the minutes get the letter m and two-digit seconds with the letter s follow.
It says 8h10
